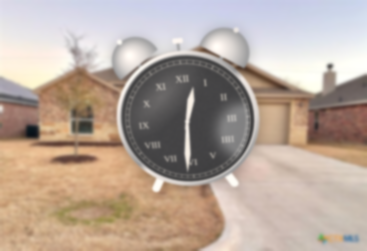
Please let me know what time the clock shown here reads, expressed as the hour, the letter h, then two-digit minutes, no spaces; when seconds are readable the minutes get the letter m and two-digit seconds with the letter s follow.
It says 12h31
